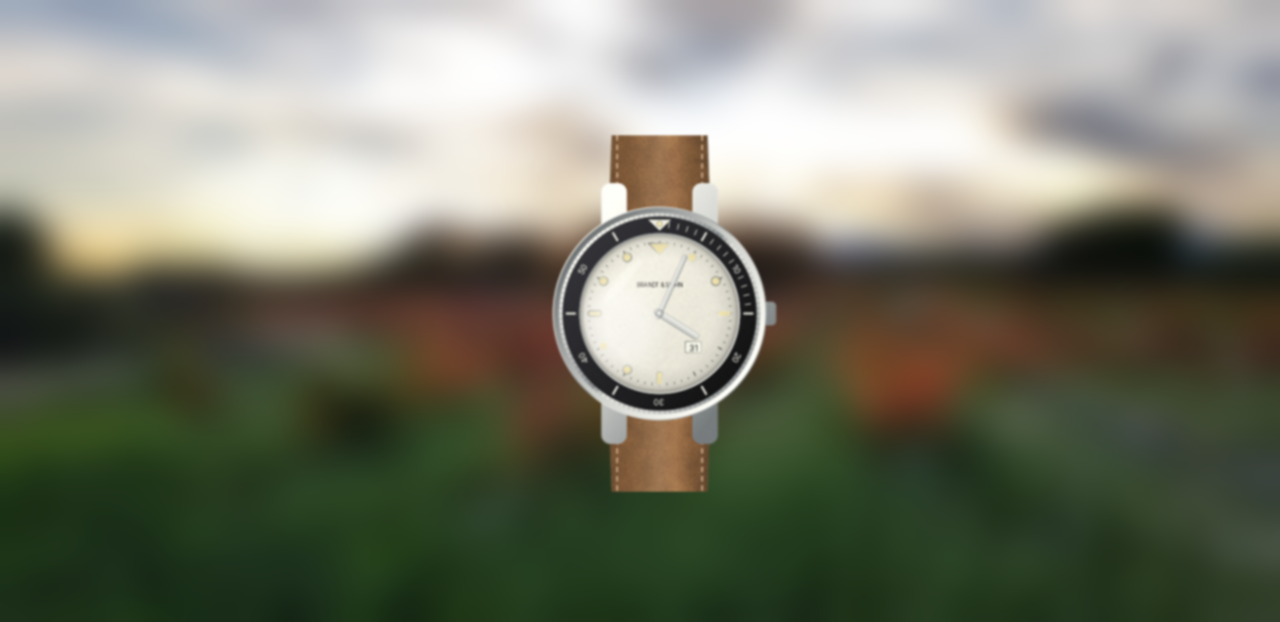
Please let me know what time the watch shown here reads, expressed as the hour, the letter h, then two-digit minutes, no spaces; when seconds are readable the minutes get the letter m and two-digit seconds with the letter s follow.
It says 4h04
